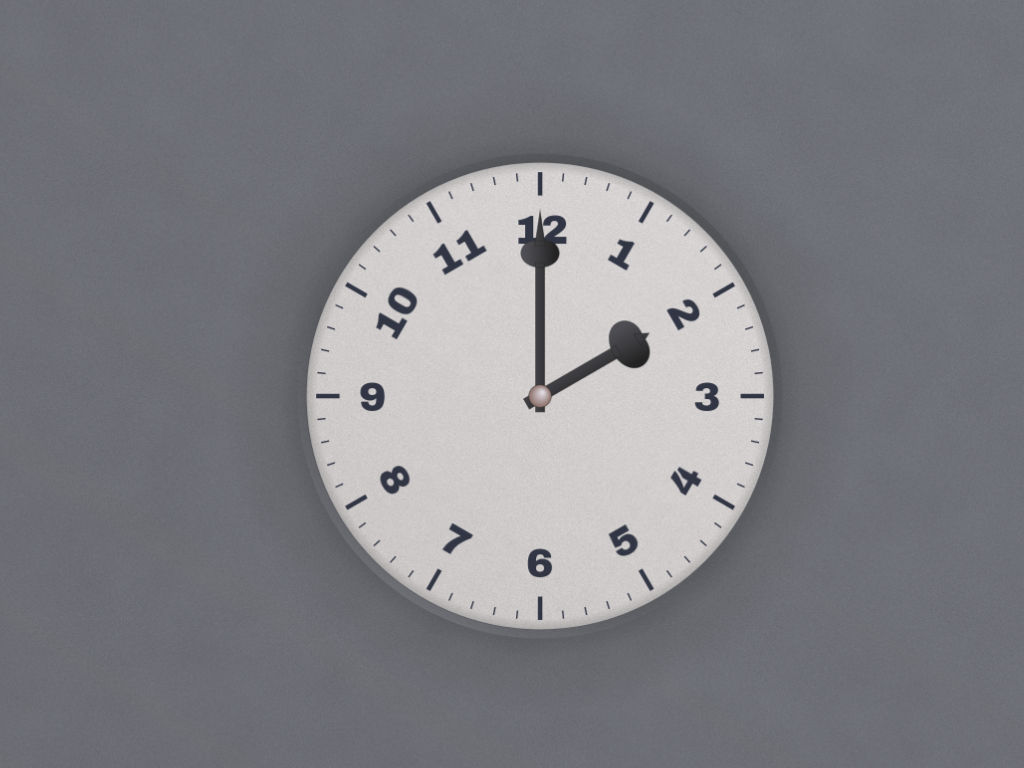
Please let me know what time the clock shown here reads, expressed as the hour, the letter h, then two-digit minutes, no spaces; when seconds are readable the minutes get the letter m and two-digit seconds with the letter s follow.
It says 2h00
